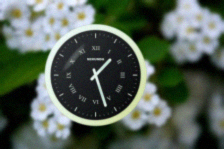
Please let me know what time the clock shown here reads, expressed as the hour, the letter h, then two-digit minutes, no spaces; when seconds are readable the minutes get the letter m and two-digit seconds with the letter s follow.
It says 1h27
